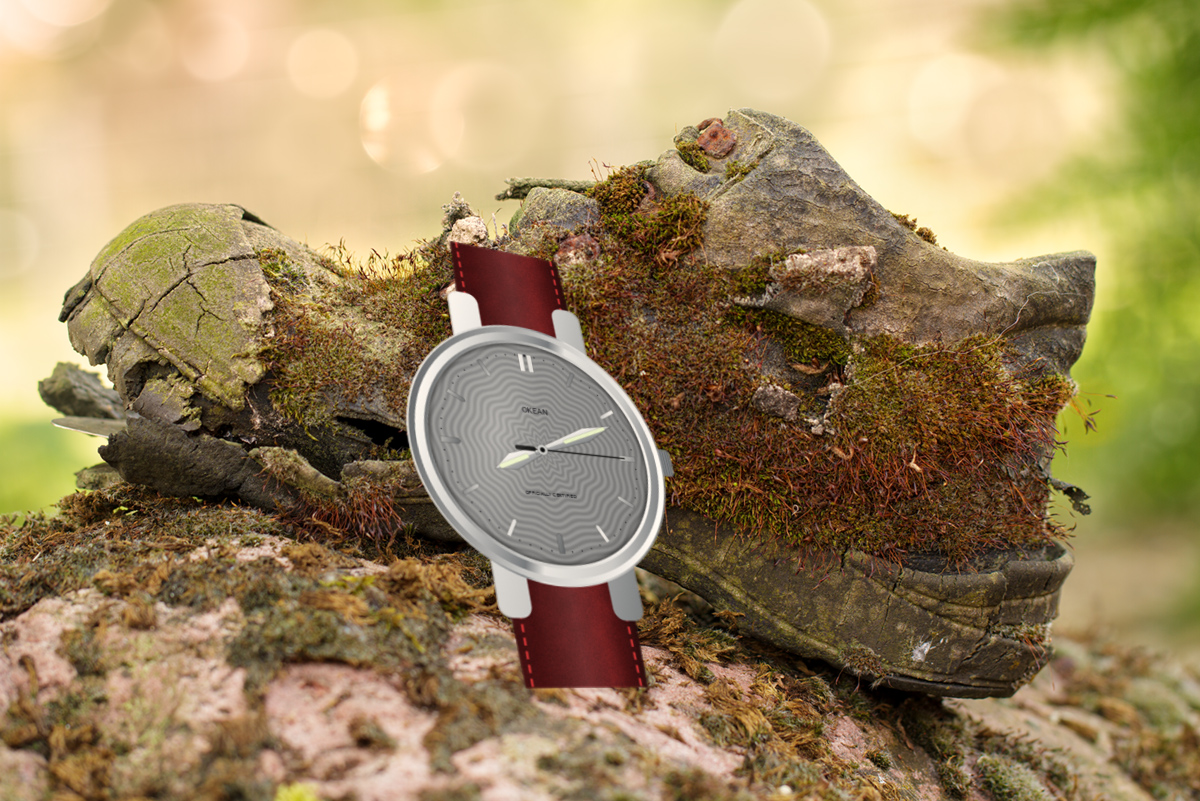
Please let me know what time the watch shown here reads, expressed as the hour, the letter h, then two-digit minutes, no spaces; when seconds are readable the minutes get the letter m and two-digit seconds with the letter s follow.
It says 8h11m15s
